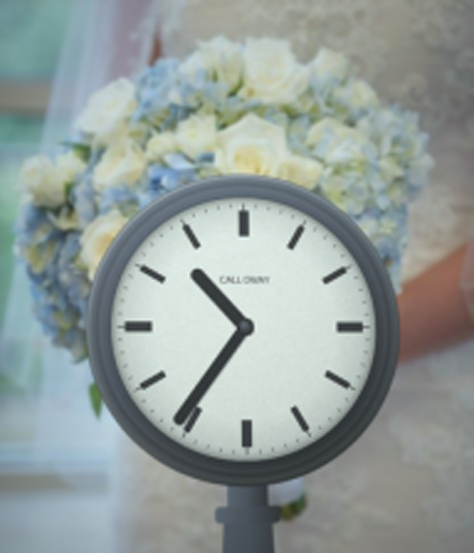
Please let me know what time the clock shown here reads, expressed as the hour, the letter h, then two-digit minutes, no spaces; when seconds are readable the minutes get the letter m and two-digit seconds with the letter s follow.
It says 10h36
